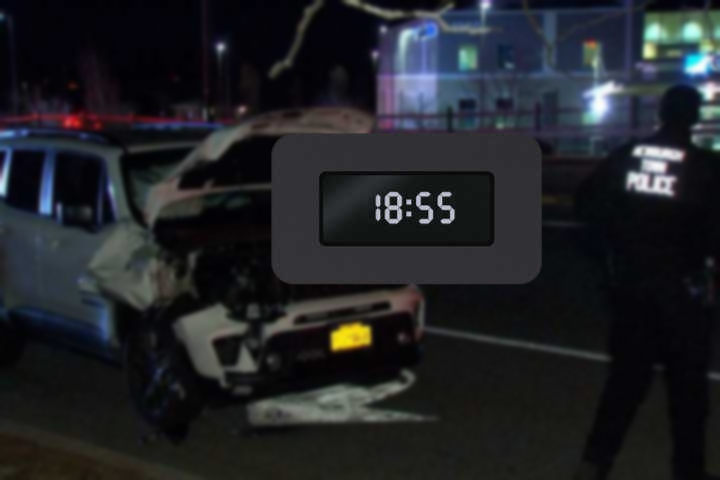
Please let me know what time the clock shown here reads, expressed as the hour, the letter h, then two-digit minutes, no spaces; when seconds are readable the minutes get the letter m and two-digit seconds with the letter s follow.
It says 18h55
